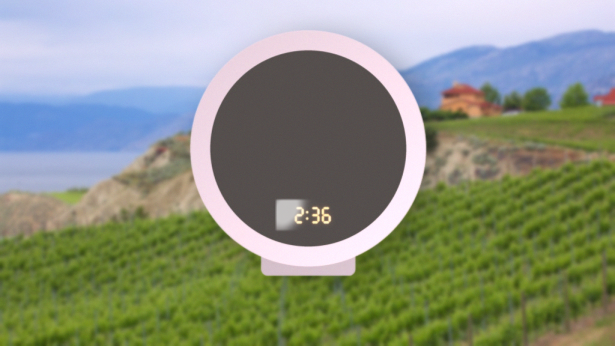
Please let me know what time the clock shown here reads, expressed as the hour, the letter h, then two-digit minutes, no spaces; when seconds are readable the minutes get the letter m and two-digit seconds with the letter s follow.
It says 2h36
